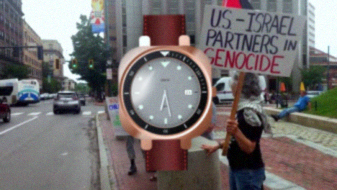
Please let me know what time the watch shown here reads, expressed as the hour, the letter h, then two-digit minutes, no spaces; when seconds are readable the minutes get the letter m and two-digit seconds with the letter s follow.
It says 6h28
